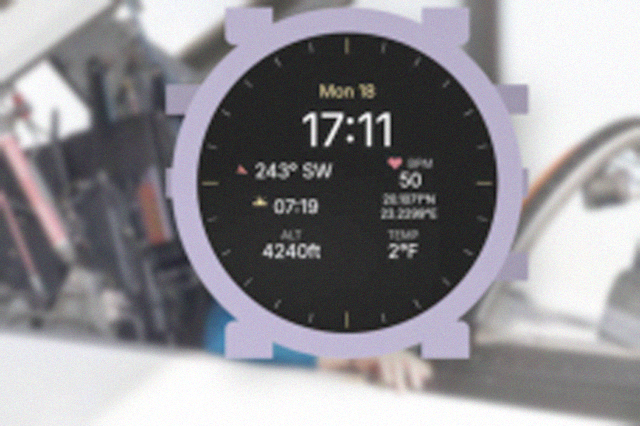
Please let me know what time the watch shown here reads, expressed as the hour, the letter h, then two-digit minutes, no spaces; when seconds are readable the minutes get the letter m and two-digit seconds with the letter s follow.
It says 17h11
